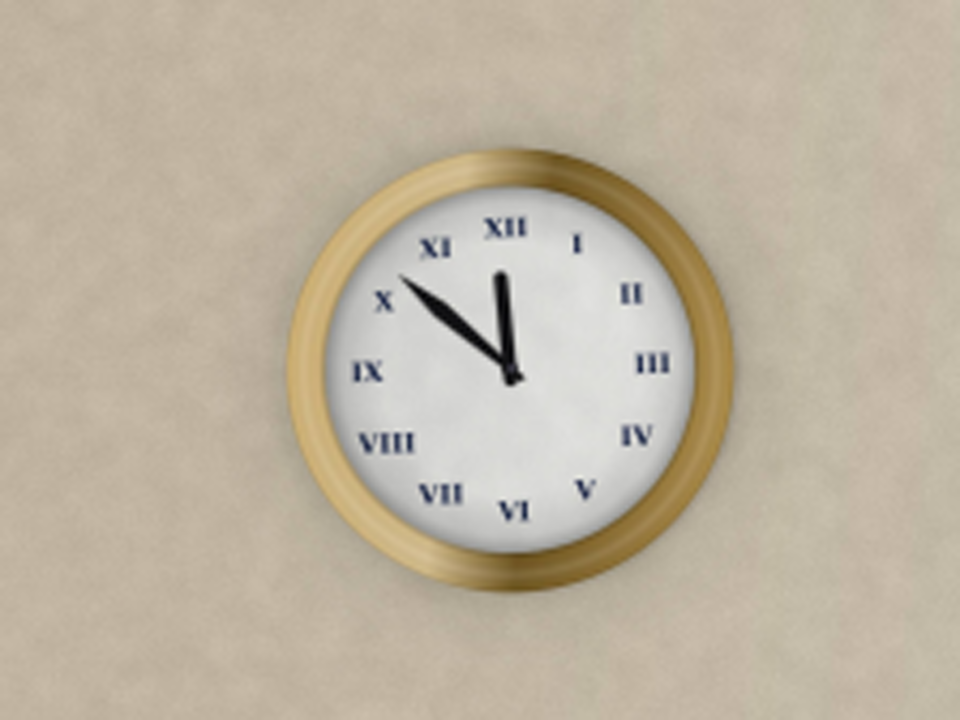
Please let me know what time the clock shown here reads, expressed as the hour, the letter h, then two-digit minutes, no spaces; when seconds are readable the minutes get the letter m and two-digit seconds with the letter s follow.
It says 11h52
